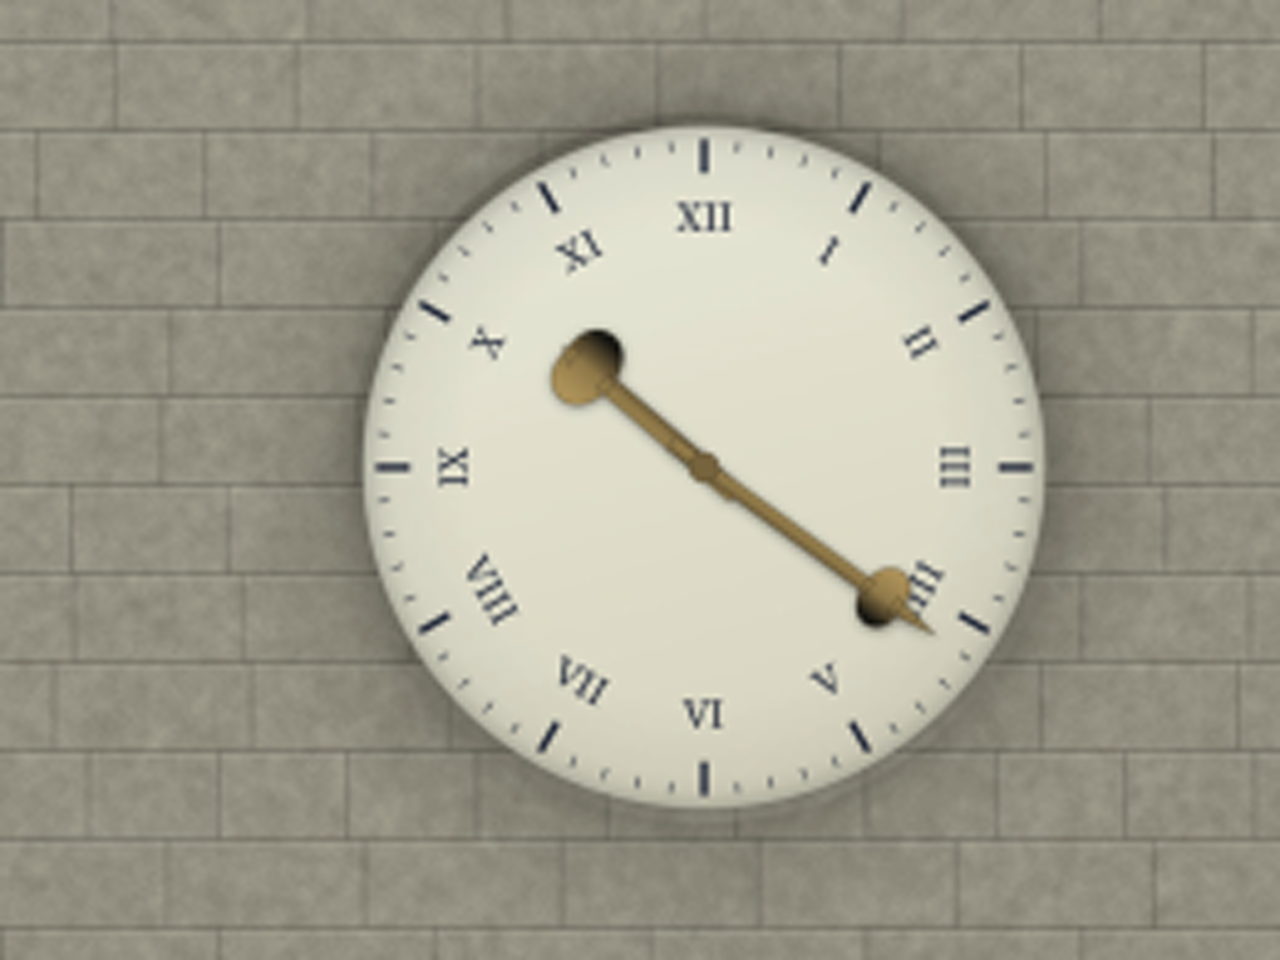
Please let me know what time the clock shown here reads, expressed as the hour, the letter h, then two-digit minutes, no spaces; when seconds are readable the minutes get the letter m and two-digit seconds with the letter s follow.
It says 10h21
